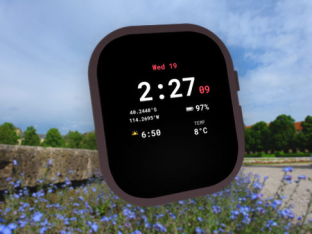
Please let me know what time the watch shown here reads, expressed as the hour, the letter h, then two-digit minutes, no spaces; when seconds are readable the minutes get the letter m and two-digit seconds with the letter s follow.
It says 2h27m09s
